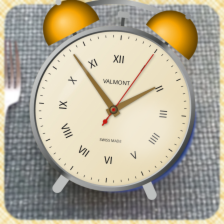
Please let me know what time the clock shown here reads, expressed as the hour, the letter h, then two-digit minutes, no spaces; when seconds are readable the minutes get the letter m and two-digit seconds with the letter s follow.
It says 1h53m05s
